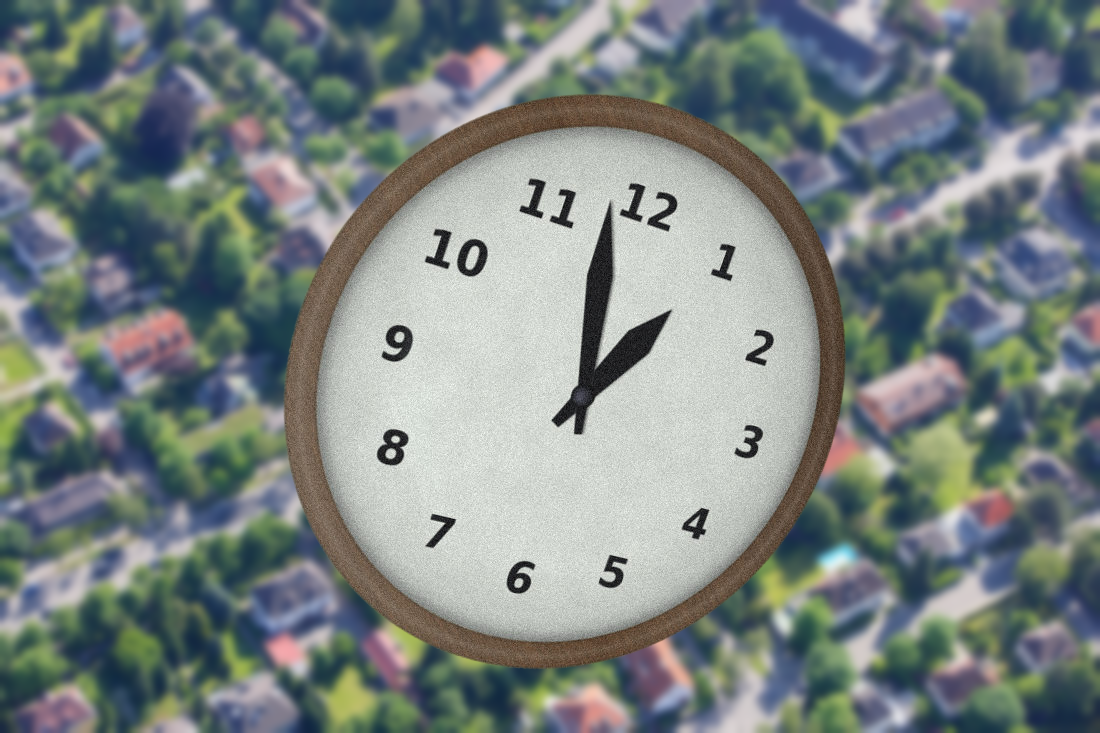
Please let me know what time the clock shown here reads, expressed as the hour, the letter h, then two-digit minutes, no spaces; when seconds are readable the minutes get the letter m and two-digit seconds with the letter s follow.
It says 12h58
